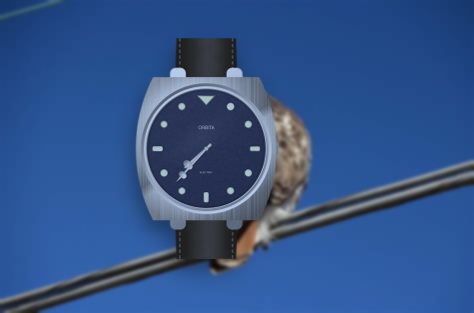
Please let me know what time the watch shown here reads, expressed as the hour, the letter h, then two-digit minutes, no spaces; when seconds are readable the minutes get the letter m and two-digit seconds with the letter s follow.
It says 7h37
